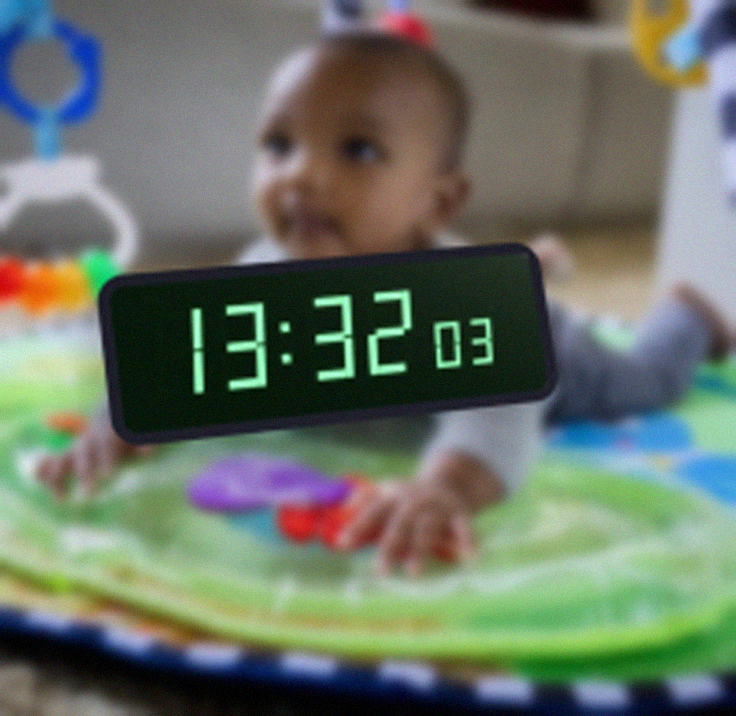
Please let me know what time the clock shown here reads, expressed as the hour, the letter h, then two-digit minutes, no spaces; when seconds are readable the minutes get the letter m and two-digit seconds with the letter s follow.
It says 13h32m03s
